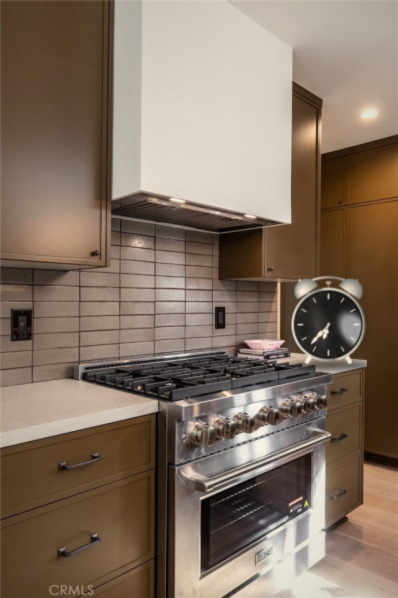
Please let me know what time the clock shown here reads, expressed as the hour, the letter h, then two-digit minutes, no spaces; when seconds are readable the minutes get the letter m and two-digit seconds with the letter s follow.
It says 6h37
